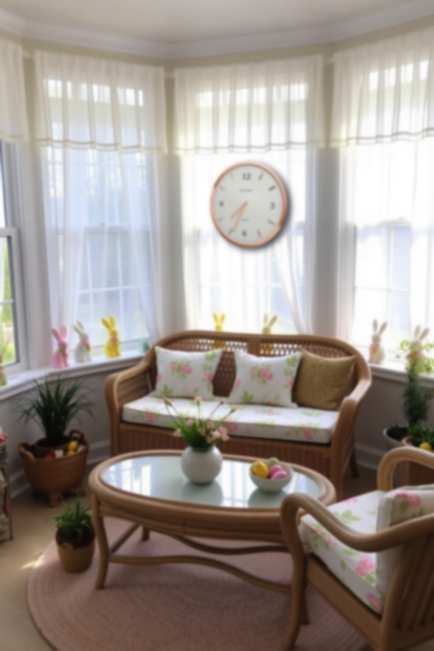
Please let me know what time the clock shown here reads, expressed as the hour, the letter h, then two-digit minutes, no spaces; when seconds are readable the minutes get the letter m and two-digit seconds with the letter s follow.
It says 7h34
